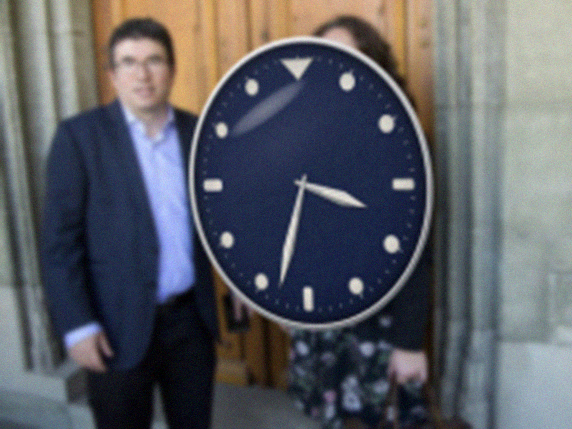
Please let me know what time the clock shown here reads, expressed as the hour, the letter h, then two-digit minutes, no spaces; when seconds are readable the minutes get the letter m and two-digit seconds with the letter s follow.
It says 3h33
